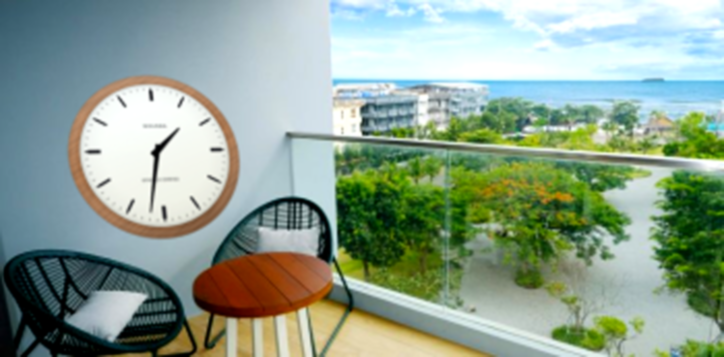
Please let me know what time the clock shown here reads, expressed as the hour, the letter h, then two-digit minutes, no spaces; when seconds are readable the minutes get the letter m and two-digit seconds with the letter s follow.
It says 1h32
